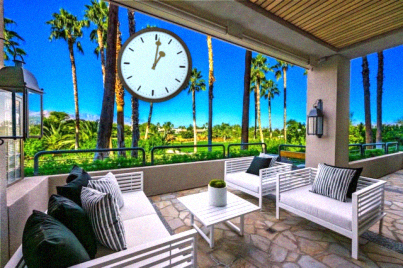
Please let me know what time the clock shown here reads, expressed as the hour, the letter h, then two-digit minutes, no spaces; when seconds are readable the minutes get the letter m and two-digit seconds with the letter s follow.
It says 1h01
